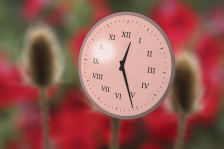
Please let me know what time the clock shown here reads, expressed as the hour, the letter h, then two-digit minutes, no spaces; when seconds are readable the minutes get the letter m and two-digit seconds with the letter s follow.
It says 12h26
